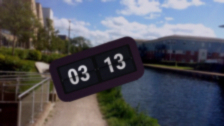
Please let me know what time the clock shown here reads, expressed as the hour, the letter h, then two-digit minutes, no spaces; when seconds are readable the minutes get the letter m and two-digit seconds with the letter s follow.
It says 3h13
